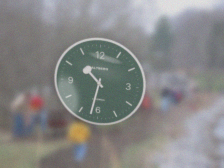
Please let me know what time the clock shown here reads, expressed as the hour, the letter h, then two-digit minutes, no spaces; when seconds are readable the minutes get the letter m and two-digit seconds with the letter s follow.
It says 10h32
